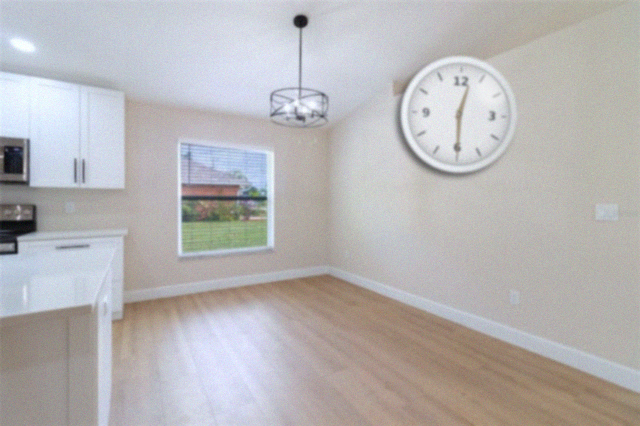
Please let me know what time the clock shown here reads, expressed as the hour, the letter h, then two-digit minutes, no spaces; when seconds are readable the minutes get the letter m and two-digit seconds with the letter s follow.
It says 12h30
